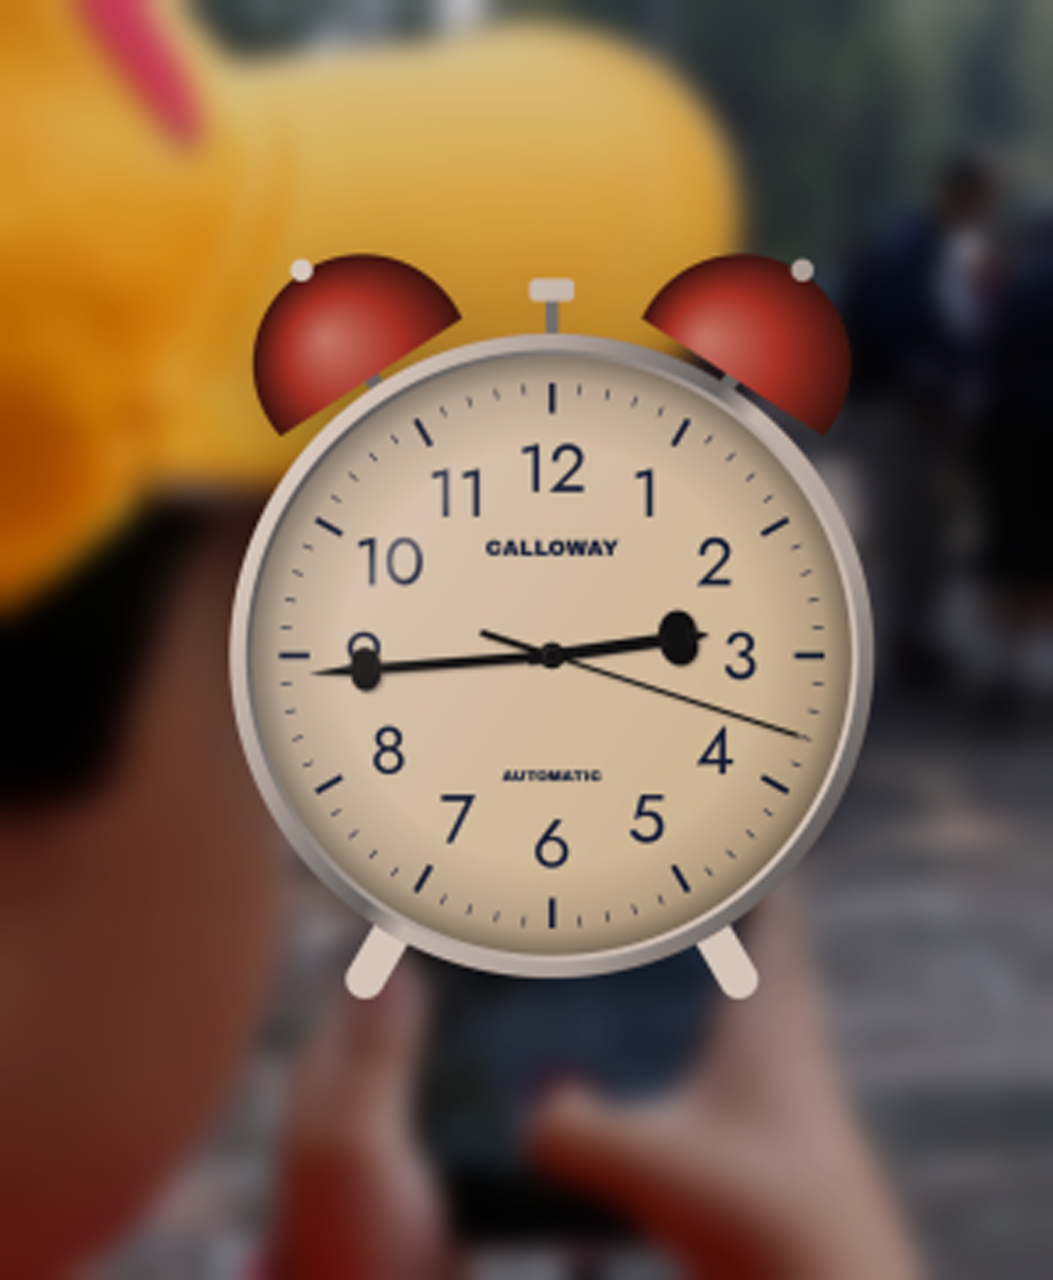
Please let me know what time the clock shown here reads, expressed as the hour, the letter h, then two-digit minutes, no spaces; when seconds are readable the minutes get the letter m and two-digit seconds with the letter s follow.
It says 2h44m18s
